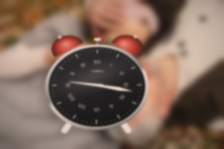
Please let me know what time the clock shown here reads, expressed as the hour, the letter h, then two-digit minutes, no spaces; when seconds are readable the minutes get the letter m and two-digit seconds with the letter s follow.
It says 9h17
